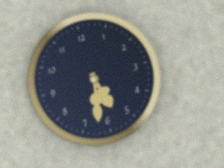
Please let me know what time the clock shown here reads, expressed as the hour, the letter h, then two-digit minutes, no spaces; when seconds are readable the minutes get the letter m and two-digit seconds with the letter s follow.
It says 5h32
